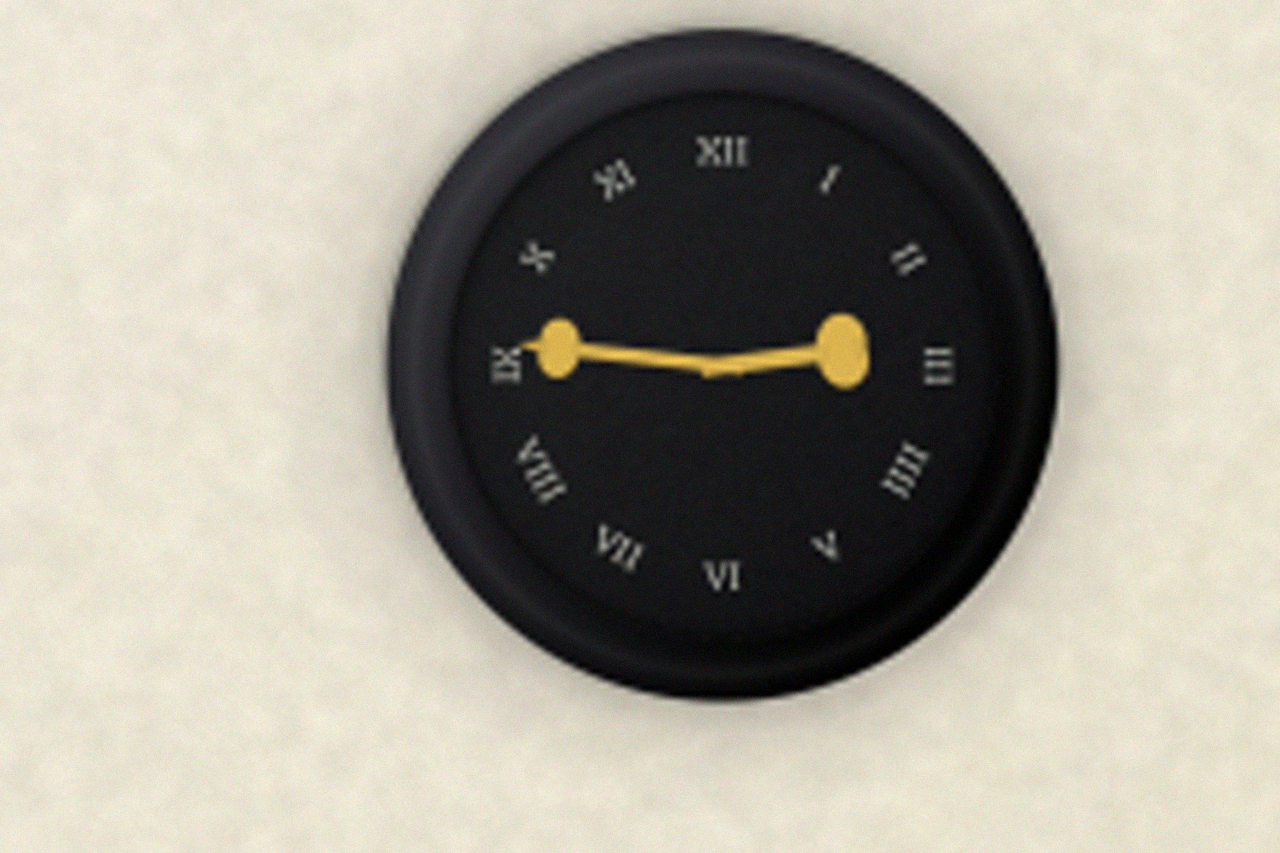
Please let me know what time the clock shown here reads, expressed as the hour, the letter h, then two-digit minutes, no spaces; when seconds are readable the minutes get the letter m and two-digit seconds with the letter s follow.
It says 2h46
